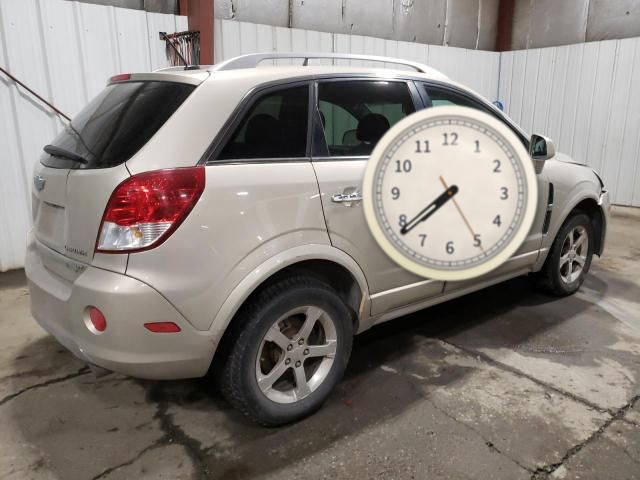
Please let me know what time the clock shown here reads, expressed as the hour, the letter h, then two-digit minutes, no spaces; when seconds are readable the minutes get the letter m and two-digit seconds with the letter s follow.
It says 7h38m25s
